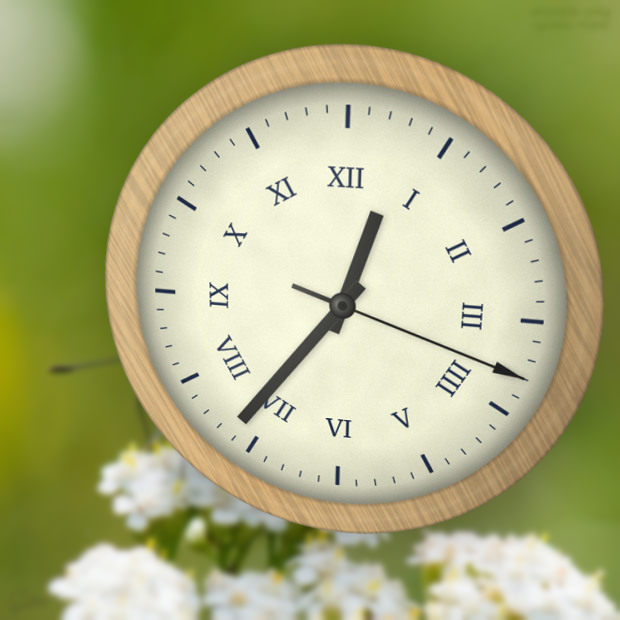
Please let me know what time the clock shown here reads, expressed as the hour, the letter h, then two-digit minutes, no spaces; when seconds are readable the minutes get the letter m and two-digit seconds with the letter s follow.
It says 12h36m18s
